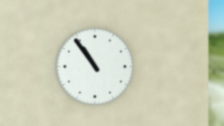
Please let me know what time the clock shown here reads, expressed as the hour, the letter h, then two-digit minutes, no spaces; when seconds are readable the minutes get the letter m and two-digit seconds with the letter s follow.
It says 10h54
